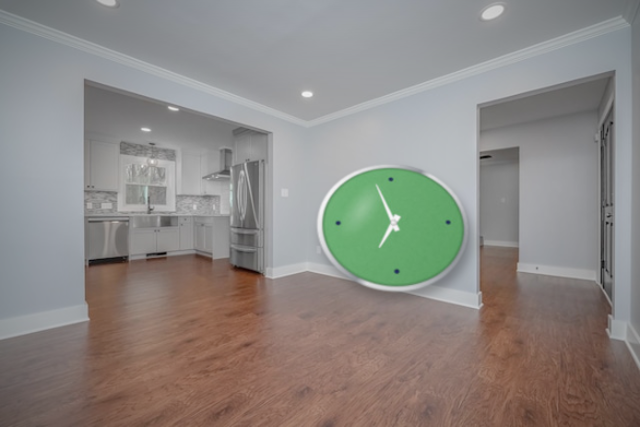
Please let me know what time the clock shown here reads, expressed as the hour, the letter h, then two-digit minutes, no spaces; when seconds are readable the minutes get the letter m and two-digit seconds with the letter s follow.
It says 6h57
